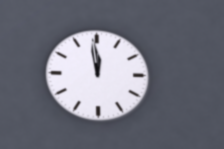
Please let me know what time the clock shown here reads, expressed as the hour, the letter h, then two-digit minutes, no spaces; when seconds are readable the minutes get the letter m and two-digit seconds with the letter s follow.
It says 11h59
